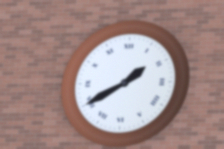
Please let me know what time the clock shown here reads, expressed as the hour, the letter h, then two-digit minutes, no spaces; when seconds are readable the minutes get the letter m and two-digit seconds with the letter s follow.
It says 1h40
